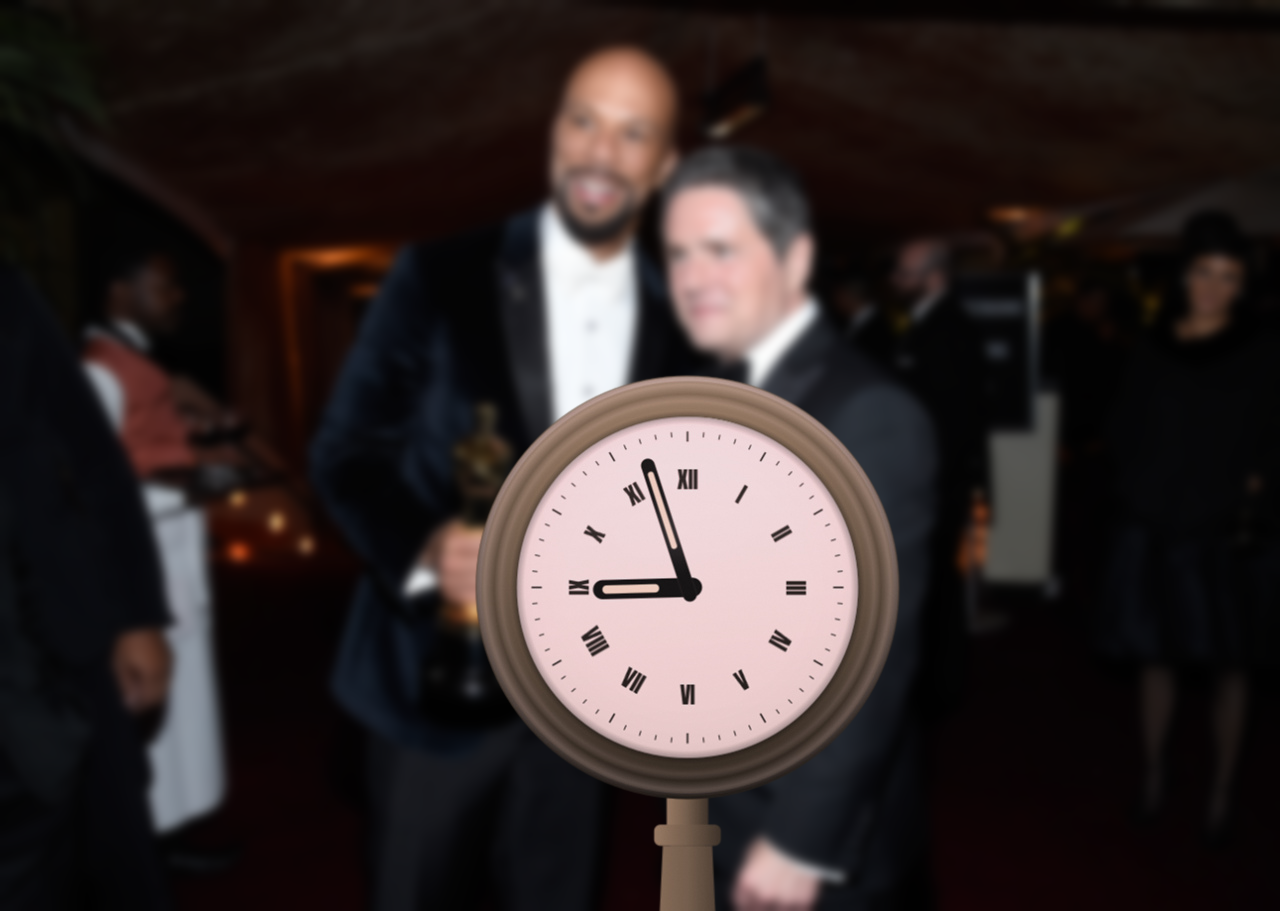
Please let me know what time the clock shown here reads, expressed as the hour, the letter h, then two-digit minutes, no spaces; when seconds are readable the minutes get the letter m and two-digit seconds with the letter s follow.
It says 8h57
